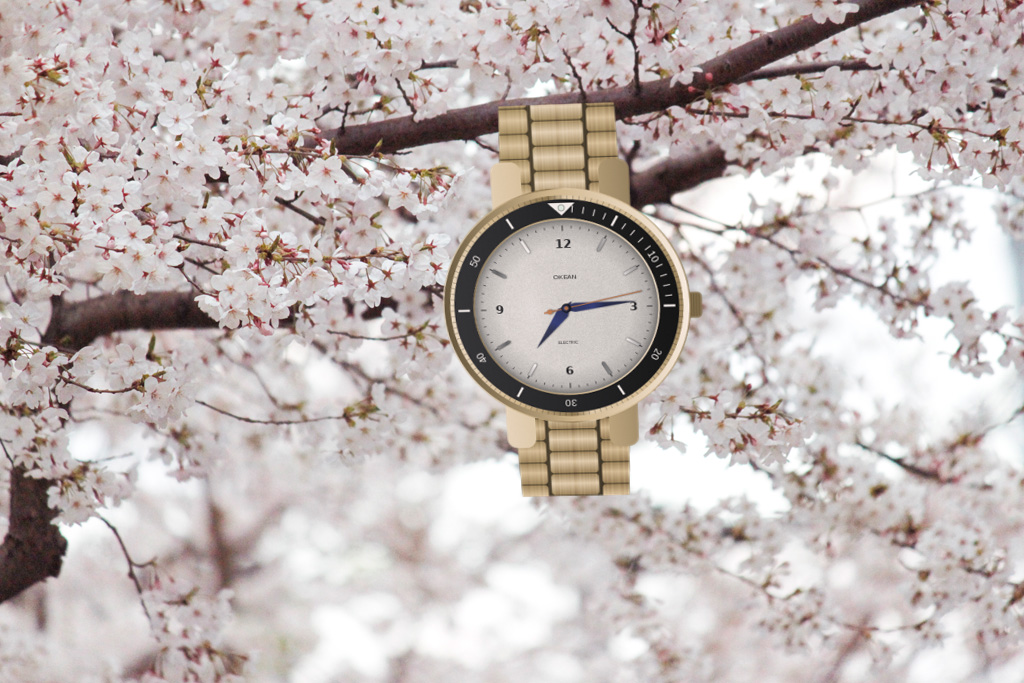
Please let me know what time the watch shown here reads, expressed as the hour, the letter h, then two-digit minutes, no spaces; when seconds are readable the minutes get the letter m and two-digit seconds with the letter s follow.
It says 7h14m13s
